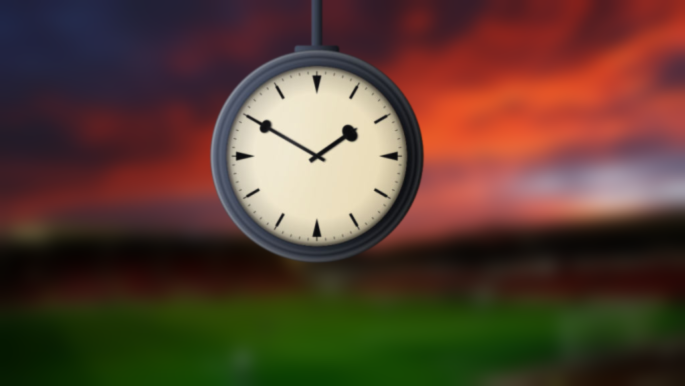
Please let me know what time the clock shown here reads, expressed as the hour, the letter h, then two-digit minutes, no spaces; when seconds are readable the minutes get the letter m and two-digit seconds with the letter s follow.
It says 1h50
